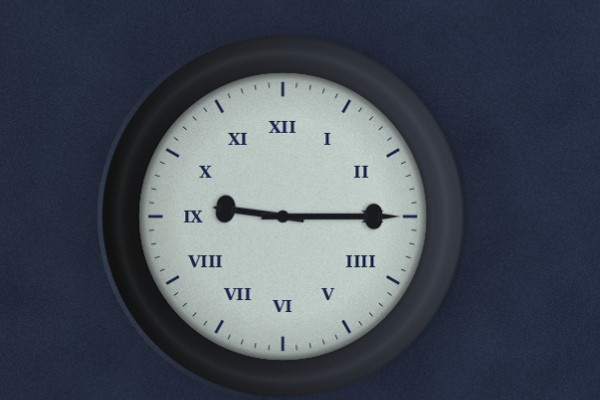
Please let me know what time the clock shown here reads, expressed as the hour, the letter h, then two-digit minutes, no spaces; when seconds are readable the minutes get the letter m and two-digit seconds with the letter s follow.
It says 9h15
